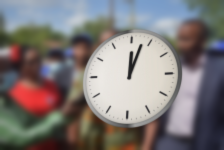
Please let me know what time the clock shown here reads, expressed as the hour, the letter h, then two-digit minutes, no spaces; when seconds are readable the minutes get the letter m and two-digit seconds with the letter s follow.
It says 12h03
